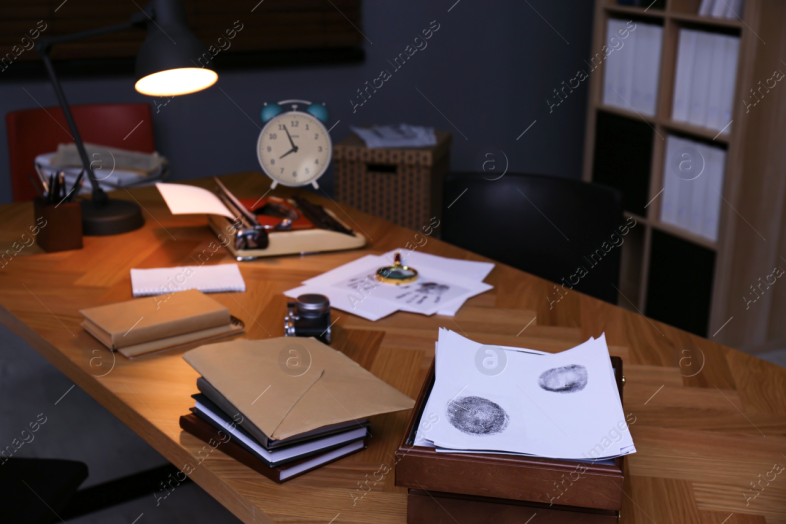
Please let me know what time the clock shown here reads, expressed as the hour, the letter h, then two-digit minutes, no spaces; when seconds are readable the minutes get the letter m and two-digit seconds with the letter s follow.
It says 7h56
